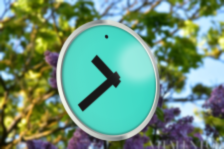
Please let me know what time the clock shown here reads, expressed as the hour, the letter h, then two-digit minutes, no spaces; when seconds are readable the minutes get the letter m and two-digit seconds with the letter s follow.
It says 10h40
